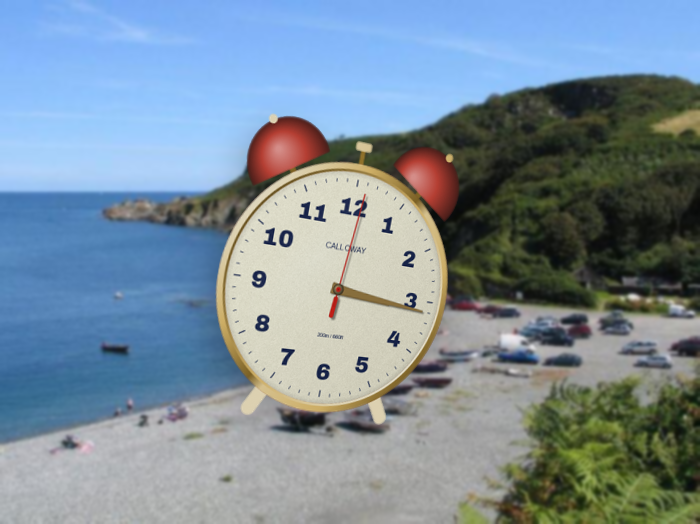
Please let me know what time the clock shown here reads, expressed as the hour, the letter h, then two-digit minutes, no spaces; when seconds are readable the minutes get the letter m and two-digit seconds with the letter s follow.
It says 3h16m01s
